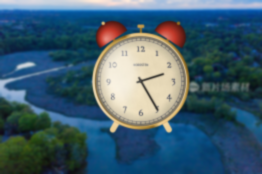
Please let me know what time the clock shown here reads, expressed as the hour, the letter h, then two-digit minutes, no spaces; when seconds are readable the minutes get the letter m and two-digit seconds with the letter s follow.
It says 2h25
